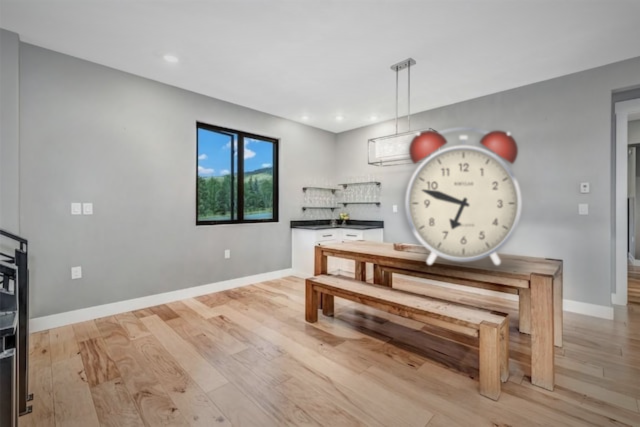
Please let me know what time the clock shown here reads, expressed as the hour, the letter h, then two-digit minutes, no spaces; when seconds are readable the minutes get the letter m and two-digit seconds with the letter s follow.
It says 6h48
